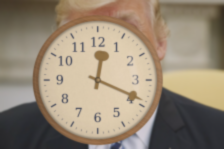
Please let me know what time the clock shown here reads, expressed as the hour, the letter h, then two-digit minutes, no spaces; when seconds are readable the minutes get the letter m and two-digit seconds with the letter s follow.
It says 12h19
